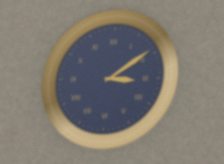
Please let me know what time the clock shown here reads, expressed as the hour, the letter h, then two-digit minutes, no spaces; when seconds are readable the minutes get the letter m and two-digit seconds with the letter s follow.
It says 3h09
